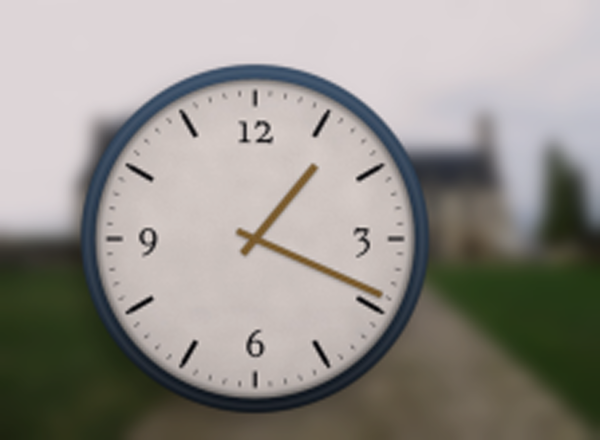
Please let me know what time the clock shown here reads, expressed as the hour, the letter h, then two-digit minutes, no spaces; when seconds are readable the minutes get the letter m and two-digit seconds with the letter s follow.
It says 1h19
